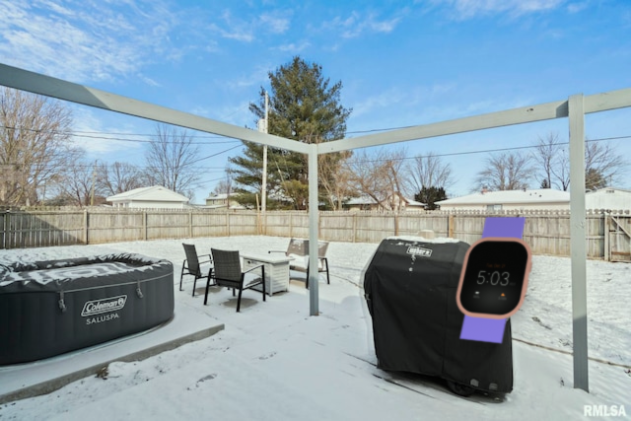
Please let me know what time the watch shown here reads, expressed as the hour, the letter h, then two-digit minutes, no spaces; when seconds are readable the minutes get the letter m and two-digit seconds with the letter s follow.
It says 5h03
